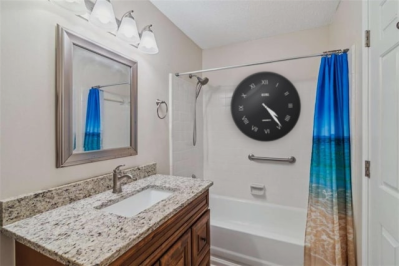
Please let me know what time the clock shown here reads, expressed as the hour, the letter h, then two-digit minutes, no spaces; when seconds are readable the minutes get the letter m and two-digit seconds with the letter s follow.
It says 4h24
